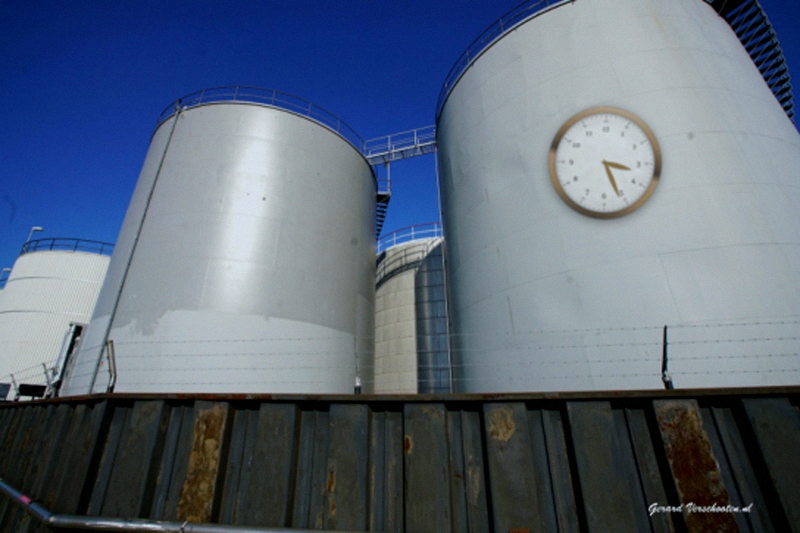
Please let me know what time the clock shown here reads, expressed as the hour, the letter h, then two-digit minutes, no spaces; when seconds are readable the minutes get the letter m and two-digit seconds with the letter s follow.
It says 3h26
